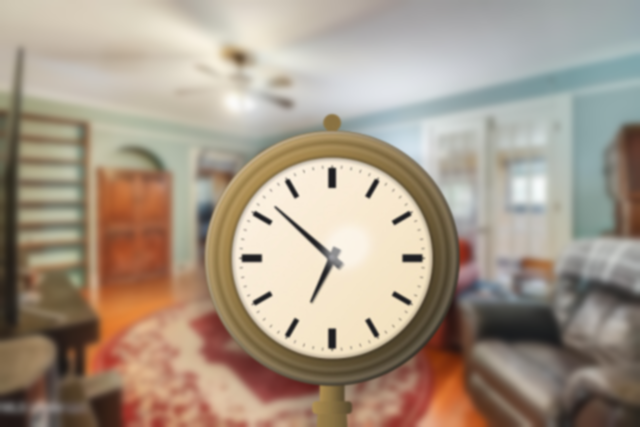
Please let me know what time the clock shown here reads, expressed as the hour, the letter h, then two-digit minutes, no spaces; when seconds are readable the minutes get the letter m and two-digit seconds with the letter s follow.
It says 6h52
